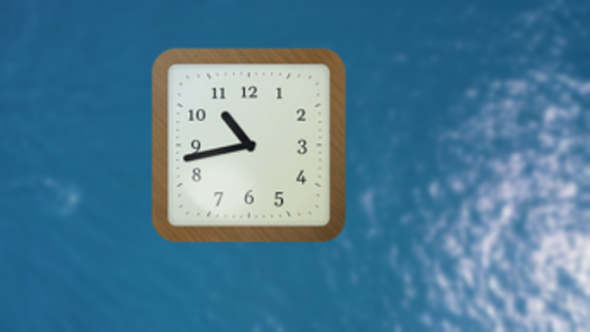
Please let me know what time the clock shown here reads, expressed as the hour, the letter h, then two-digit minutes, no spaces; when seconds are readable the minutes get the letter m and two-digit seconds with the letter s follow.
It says 10h43
